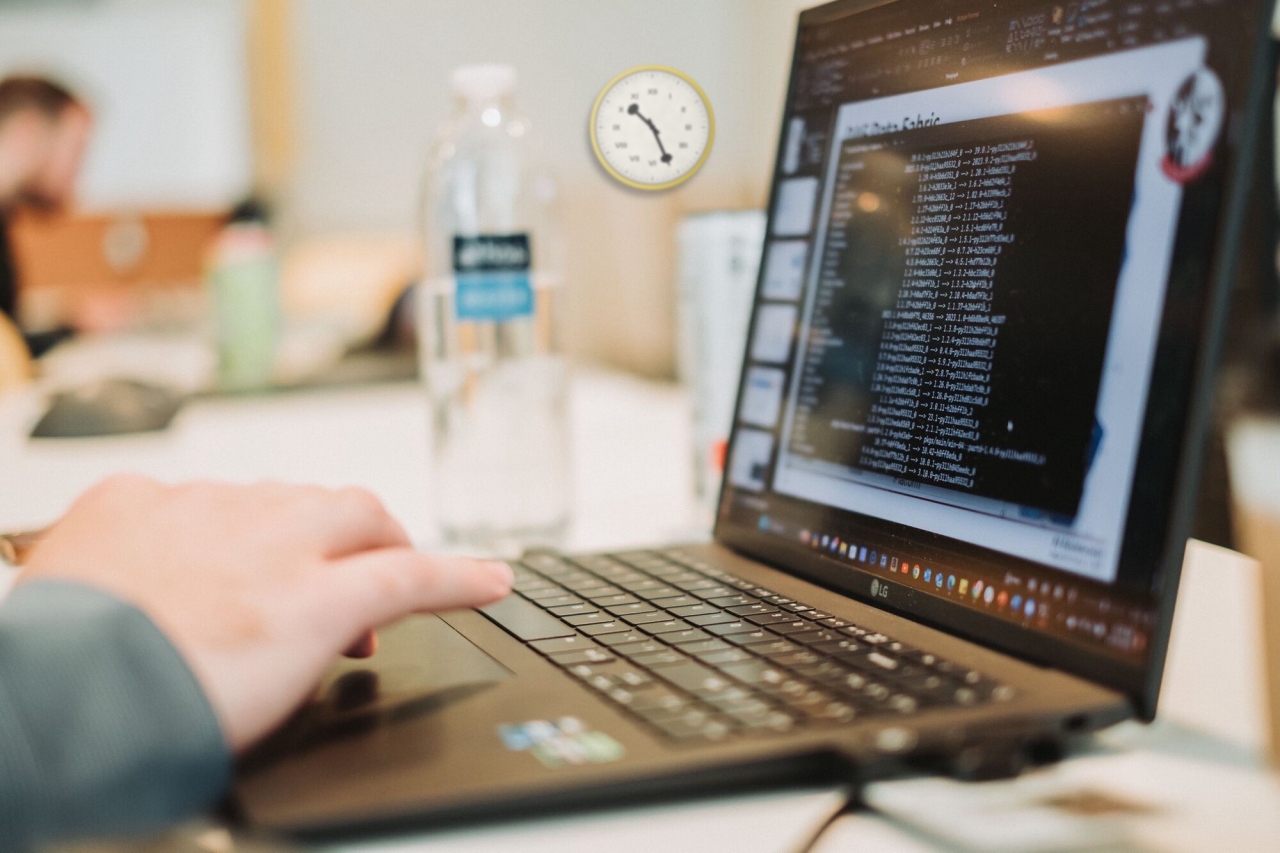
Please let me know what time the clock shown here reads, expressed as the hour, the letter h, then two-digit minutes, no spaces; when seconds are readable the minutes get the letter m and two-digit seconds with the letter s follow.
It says 10h26
